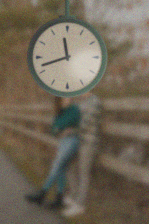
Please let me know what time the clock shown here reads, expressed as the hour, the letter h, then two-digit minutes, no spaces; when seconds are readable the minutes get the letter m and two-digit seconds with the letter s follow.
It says 11h42
